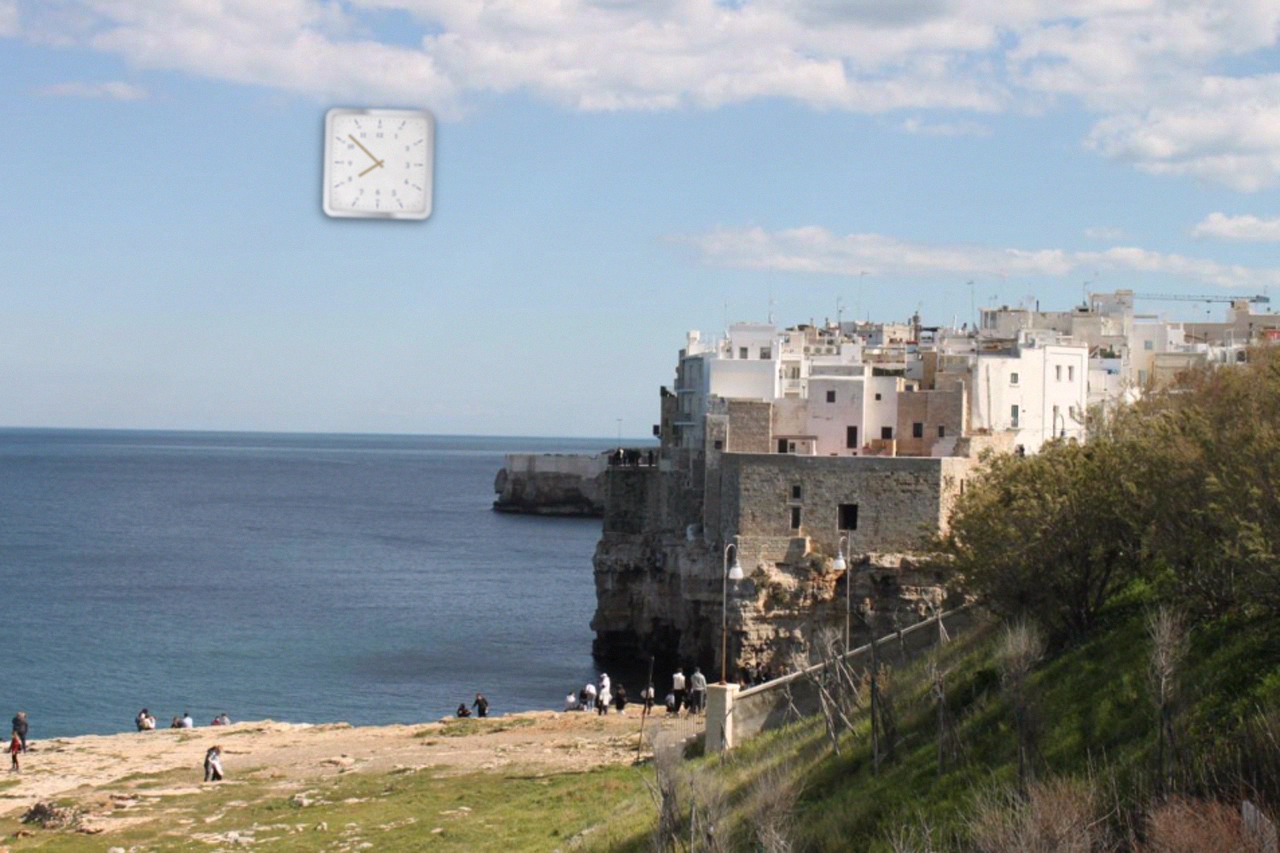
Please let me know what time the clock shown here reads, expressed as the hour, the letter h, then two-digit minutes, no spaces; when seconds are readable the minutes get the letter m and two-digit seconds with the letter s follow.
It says 7h52
